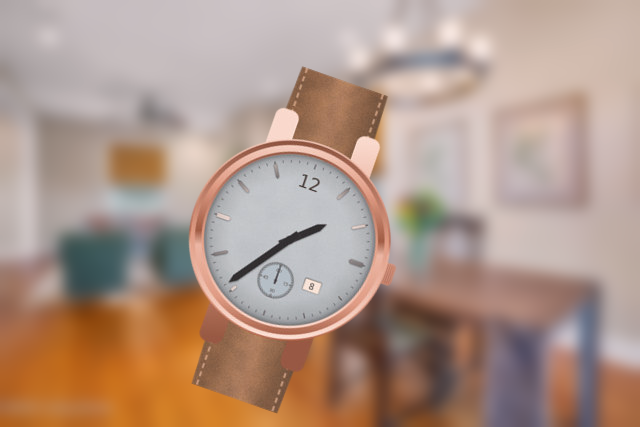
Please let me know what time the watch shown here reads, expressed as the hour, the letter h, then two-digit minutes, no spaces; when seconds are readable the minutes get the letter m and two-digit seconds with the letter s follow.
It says 1h36
